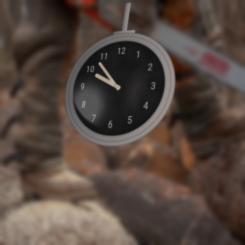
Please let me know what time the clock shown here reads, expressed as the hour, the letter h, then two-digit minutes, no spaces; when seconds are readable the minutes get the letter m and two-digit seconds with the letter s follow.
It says 9h53
